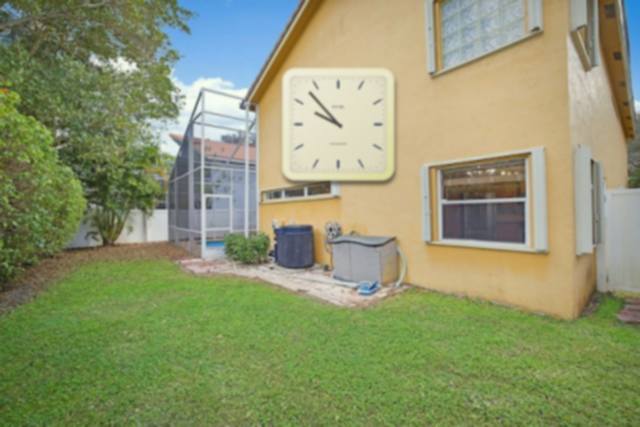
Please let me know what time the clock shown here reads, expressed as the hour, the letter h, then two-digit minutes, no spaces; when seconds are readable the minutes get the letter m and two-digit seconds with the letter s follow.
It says 9h53
